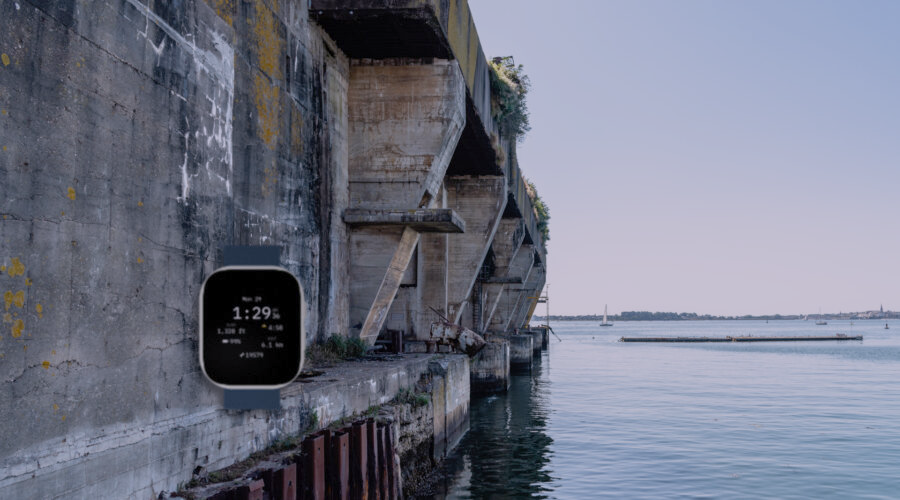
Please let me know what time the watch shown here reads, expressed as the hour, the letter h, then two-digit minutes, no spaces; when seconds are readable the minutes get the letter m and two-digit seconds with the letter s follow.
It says 1h29
